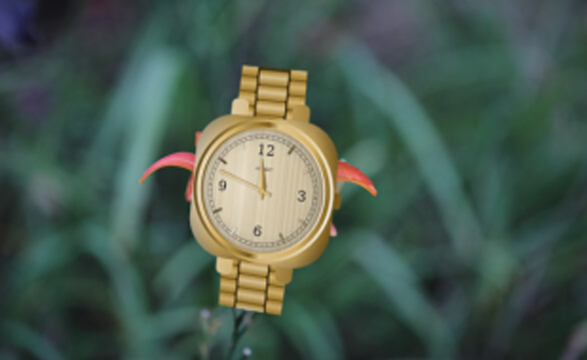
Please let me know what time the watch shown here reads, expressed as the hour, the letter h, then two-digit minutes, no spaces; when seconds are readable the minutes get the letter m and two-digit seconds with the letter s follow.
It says 11h48
